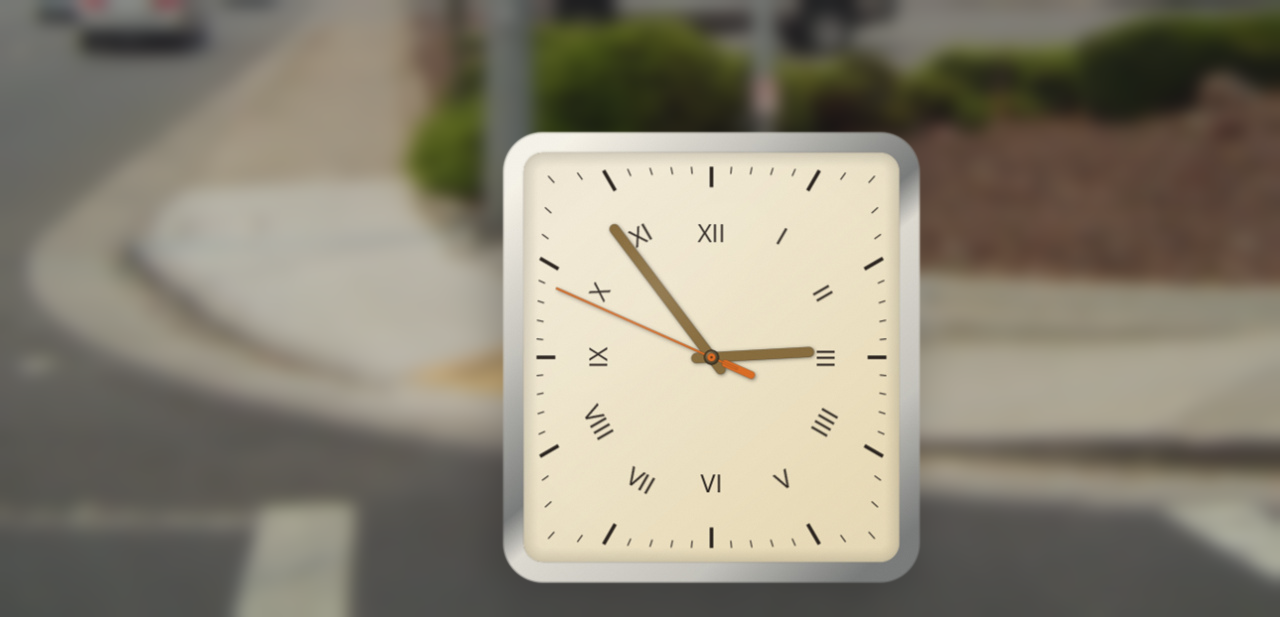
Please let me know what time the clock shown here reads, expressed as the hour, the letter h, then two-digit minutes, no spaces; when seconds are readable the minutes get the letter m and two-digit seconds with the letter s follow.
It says 2h53m49s
